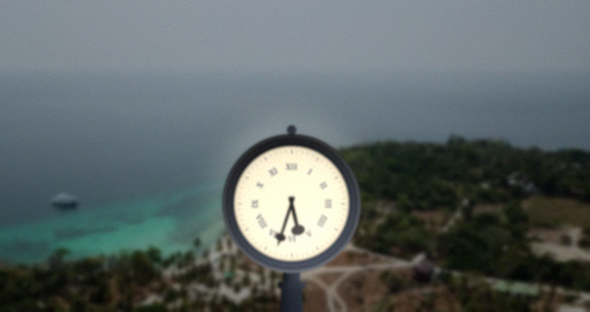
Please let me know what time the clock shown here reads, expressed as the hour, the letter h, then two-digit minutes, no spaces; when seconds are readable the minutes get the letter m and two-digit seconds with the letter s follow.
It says 5h33
